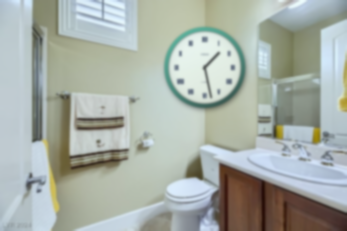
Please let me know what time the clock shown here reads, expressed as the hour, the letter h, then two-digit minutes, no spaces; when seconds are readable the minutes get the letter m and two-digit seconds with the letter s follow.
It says 1h28
